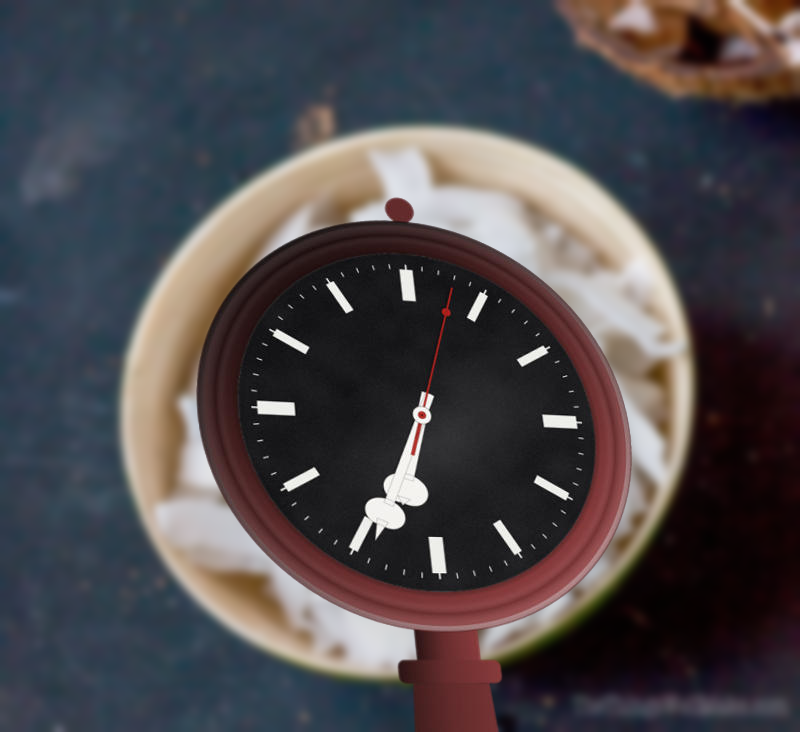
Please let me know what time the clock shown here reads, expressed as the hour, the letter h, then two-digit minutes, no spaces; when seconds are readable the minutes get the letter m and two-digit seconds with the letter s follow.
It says 6h34m03s
